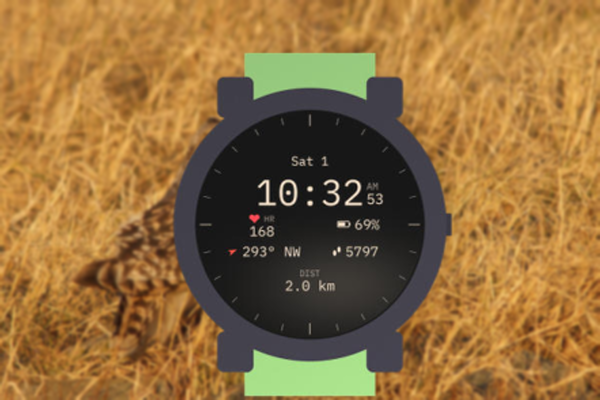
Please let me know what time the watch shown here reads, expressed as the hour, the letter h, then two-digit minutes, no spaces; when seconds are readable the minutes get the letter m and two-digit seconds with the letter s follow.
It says 10h32m53s
